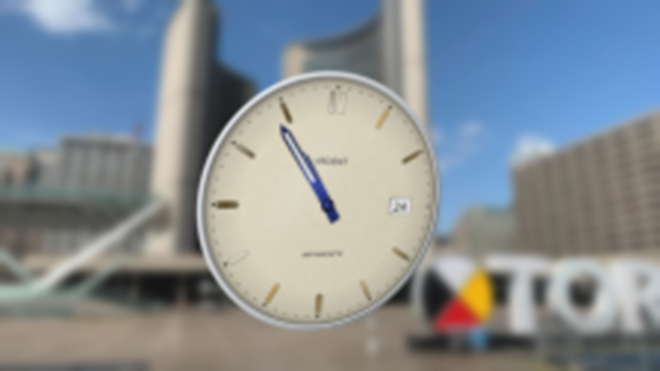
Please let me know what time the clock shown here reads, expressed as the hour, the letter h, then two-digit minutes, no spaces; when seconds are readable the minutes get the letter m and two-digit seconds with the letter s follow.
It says 10h54
